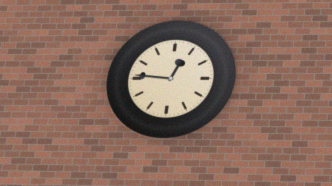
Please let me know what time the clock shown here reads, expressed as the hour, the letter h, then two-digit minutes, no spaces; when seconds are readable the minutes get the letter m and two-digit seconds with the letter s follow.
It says 12h46
